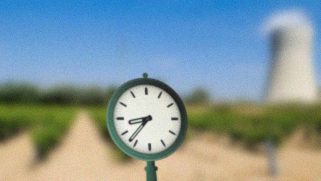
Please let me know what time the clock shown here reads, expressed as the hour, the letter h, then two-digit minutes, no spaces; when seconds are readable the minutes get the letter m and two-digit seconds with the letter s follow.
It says 8h37
